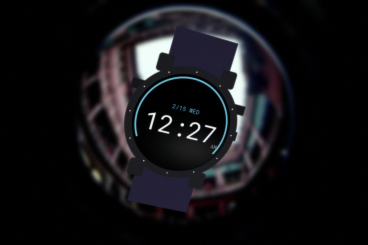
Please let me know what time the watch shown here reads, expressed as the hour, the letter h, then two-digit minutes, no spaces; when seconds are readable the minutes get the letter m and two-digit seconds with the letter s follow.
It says 12h27
